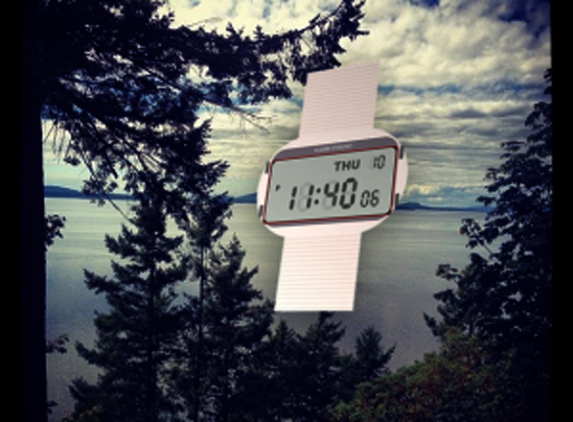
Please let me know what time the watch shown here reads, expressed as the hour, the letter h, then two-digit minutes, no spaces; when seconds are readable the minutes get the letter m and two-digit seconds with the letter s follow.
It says 11h40m06s
